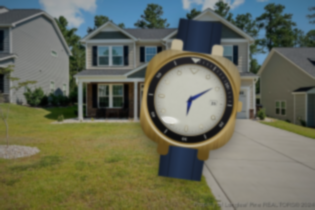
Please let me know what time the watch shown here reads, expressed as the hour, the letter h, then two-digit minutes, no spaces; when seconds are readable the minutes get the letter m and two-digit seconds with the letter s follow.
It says 6h09
